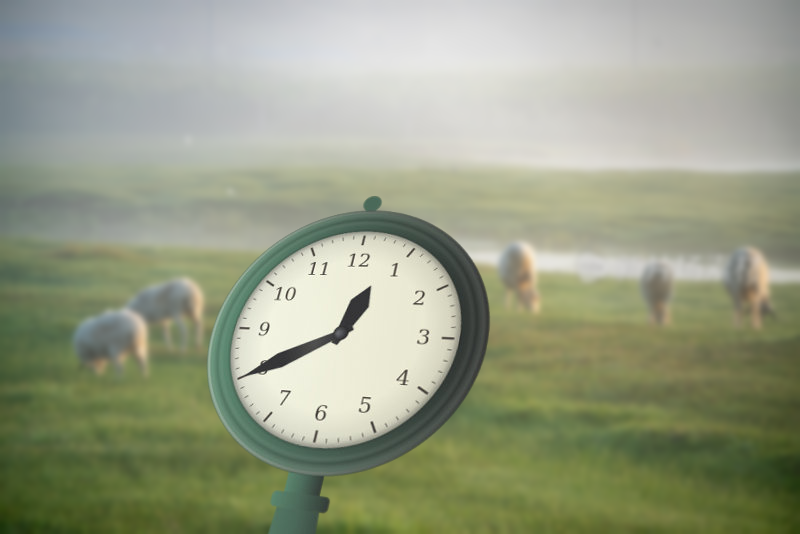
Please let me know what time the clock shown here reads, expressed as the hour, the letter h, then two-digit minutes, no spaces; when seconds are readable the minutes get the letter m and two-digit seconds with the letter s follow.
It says 12h40
